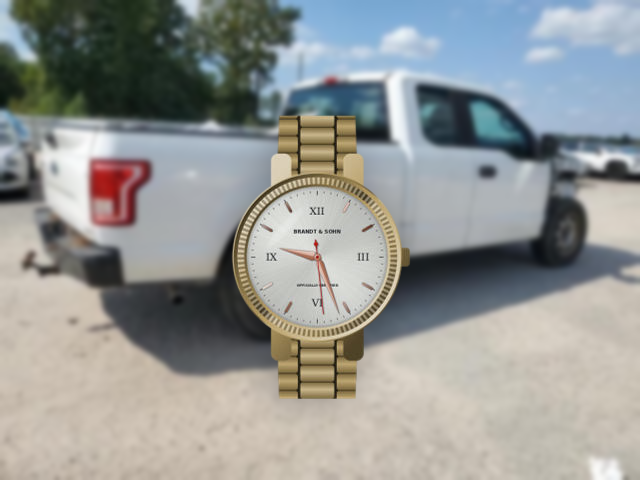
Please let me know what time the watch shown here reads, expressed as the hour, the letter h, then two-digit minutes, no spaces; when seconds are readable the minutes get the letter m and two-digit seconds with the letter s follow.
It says 9h26m29s
